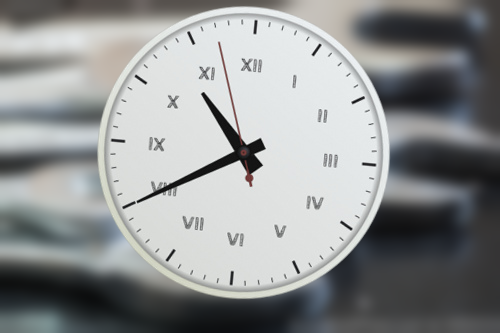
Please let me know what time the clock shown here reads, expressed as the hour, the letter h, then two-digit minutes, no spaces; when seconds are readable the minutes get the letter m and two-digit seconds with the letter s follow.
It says 10h39m57s
